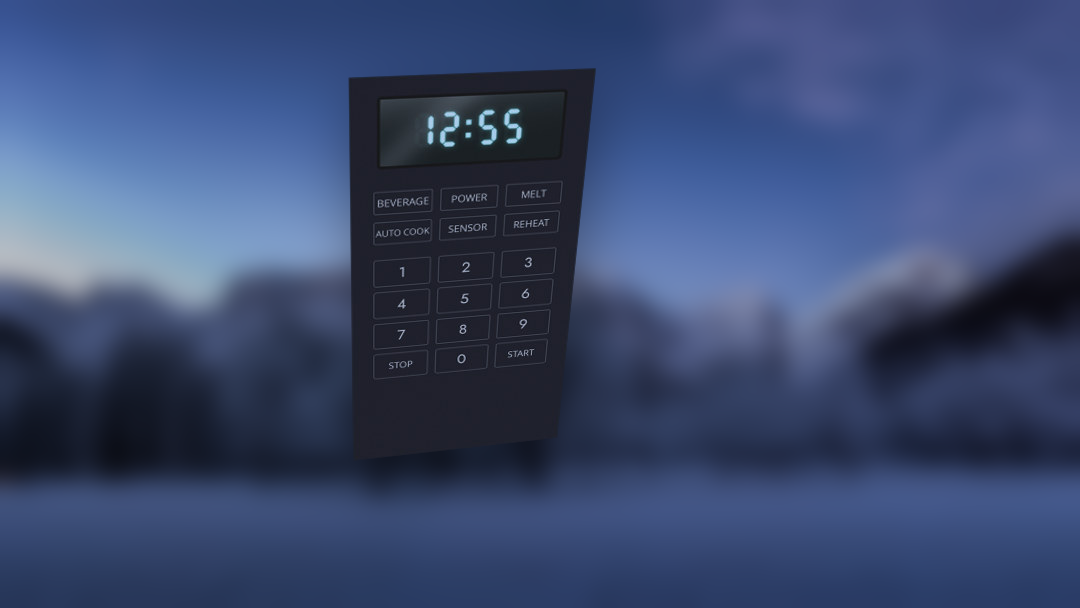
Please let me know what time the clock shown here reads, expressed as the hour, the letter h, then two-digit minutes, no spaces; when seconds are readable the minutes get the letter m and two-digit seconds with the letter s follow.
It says 12h55
